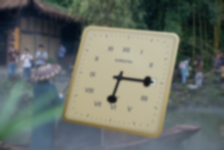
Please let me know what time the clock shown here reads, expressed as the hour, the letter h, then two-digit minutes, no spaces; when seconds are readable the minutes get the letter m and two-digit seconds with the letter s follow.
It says 6h15
